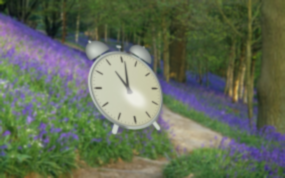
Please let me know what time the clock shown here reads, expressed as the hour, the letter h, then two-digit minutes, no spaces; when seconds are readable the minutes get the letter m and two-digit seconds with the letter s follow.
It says 11h01
